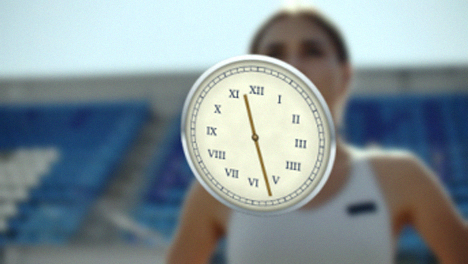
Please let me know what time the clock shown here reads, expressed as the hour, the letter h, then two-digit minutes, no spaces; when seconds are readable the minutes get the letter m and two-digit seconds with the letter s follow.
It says 11h27
